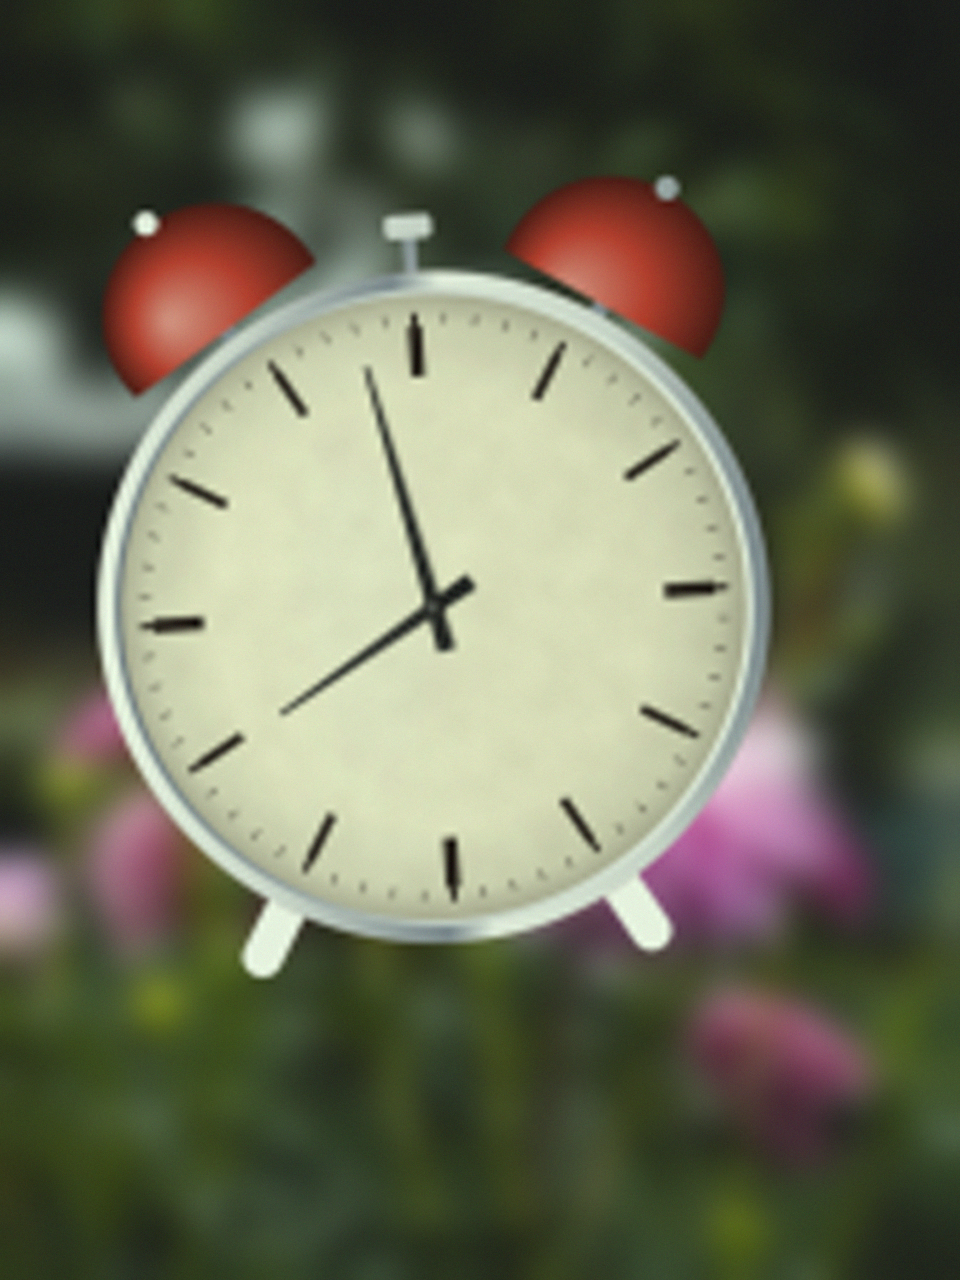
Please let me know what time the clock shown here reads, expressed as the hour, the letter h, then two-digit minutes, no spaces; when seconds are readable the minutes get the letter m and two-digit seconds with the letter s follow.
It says 7h58
